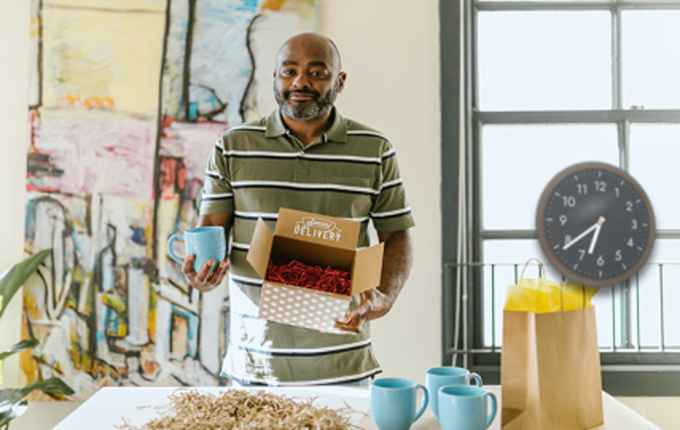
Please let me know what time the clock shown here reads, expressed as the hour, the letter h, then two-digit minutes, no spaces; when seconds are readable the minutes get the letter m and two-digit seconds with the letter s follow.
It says 6h39
